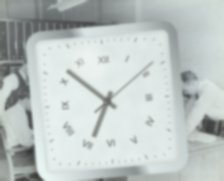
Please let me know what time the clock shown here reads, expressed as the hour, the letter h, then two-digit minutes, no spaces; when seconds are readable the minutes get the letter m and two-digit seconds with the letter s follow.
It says 6h52m09s
